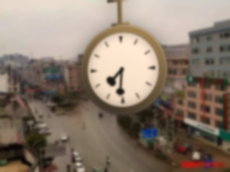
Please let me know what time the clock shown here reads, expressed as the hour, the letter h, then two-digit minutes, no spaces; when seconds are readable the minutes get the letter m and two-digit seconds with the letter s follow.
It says 7h31
